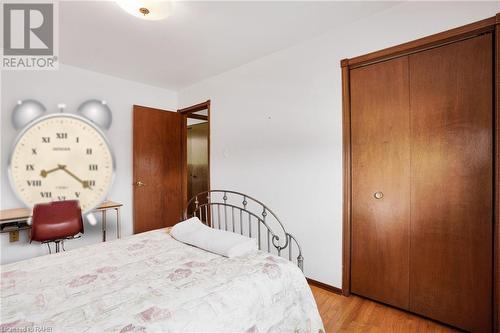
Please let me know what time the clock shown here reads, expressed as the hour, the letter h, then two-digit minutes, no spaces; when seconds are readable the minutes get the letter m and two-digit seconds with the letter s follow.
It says 8h21
